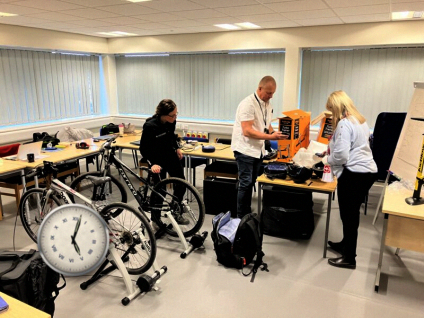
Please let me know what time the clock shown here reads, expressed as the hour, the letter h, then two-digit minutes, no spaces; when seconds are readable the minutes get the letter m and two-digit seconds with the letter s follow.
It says 5h02
